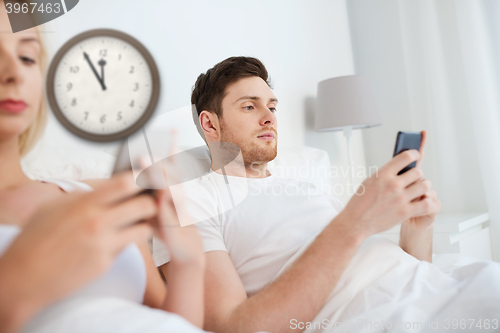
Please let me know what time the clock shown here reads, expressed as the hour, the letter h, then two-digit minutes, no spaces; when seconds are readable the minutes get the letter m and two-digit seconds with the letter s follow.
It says 11h55
